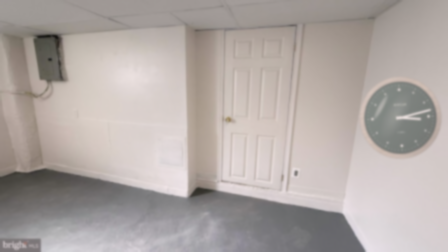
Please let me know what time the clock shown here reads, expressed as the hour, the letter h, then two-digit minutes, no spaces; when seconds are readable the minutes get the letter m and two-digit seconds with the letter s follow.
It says 3h13
